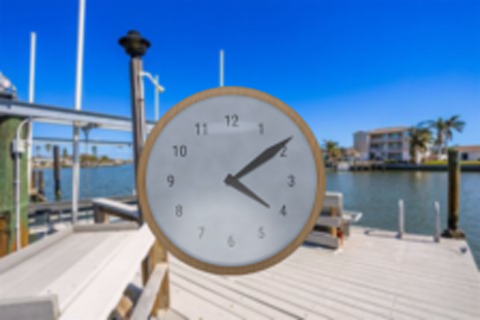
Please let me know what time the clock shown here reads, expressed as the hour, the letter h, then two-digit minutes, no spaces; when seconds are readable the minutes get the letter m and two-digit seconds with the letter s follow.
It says 4h09
